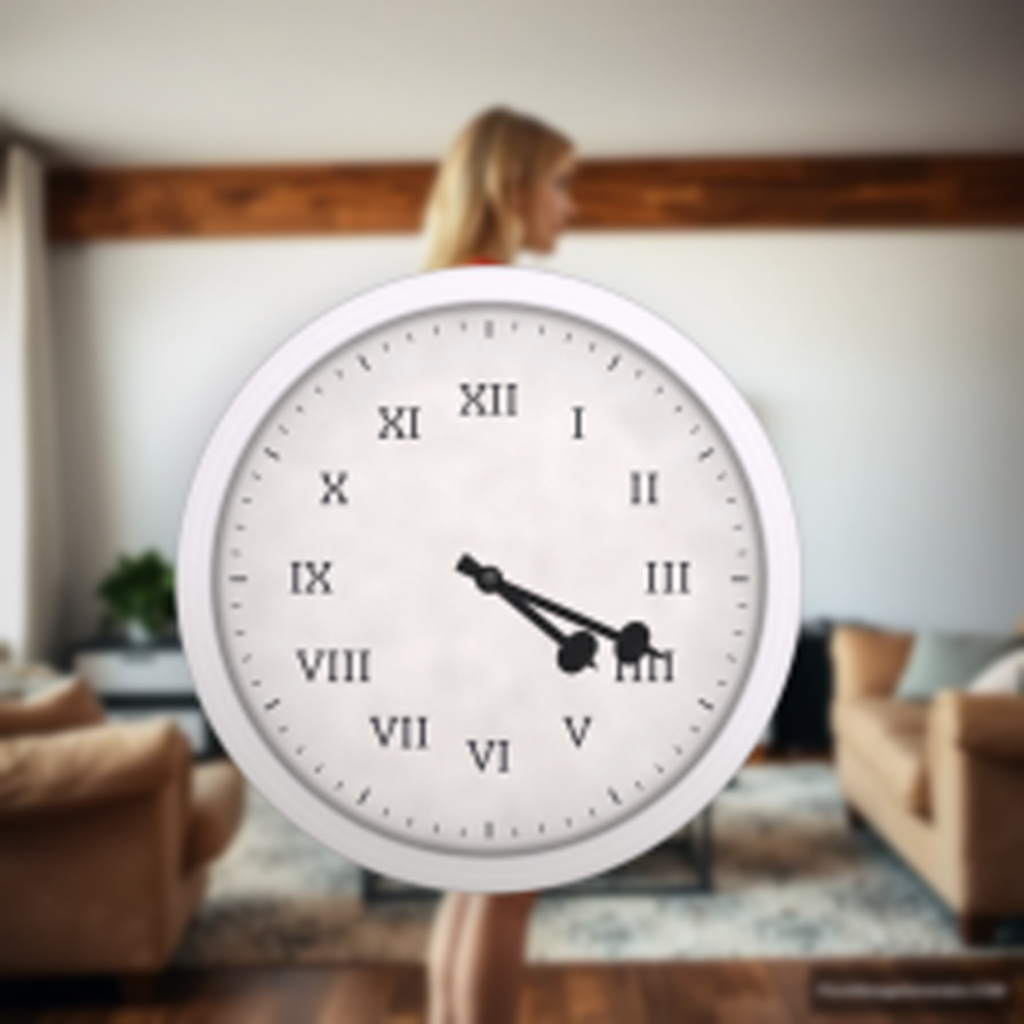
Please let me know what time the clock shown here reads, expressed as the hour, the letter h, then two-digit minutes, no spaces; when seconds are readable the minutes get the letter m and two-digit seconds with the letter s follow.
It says 4h19
